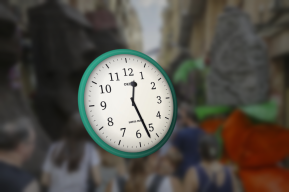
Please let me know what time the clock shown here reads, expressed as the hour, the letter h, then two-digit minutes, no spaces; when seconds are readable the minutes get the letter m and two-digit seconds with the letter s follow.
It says 12h27
